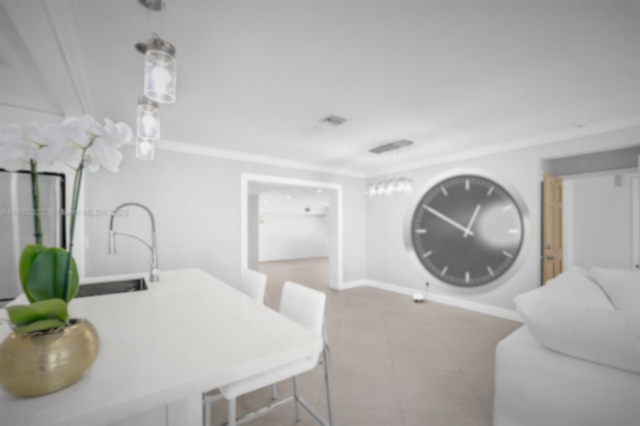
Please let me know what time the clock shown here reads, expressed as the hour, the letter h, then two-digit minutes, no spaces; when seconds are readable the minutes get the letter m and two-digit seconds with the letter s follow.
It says 12h50
